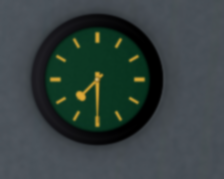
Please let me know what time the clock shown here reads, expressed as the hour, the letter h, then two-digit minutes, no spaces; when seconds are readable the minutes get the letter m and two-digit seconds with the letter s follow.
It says 7h30
